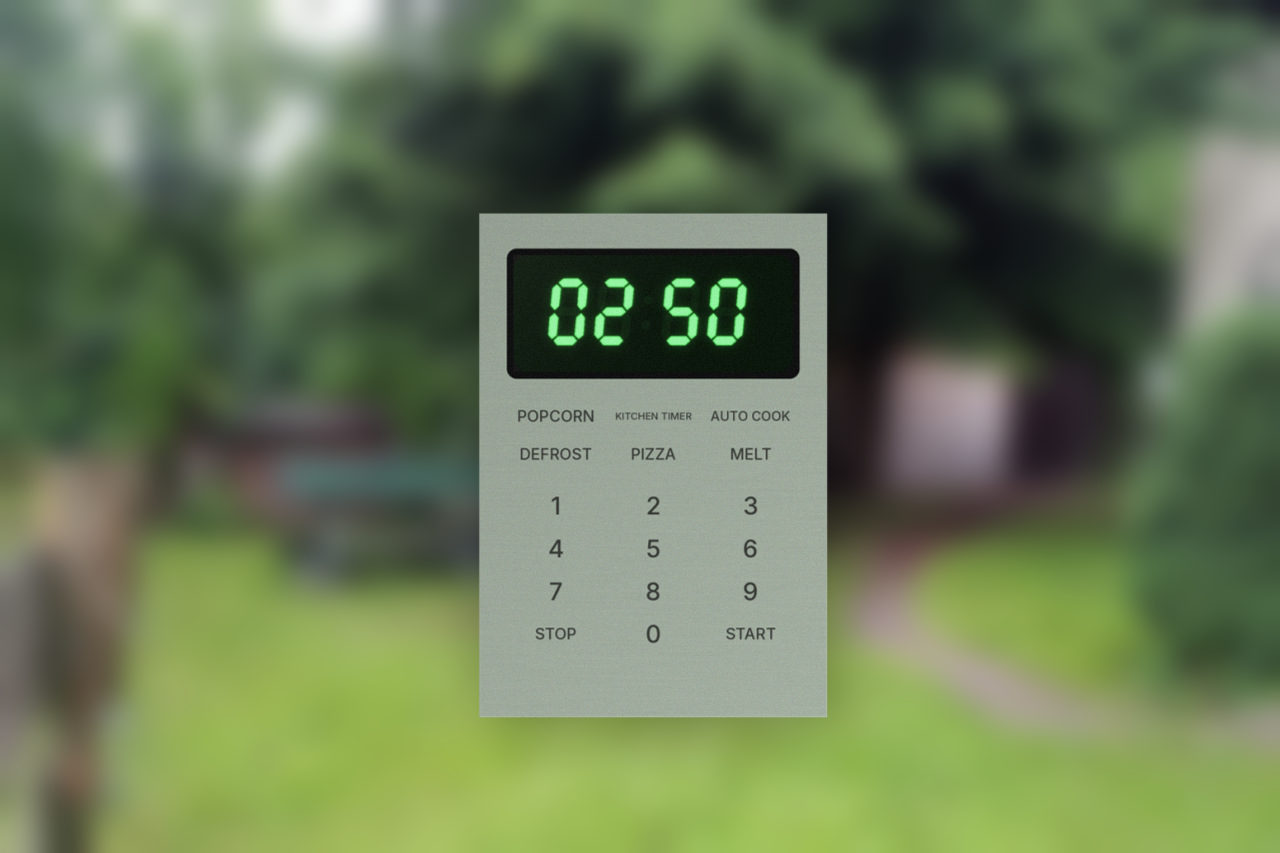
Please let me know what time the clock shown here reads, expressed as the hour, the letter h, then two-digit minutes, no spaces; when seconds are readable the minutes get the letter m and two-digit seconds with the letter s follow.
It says 2h50
